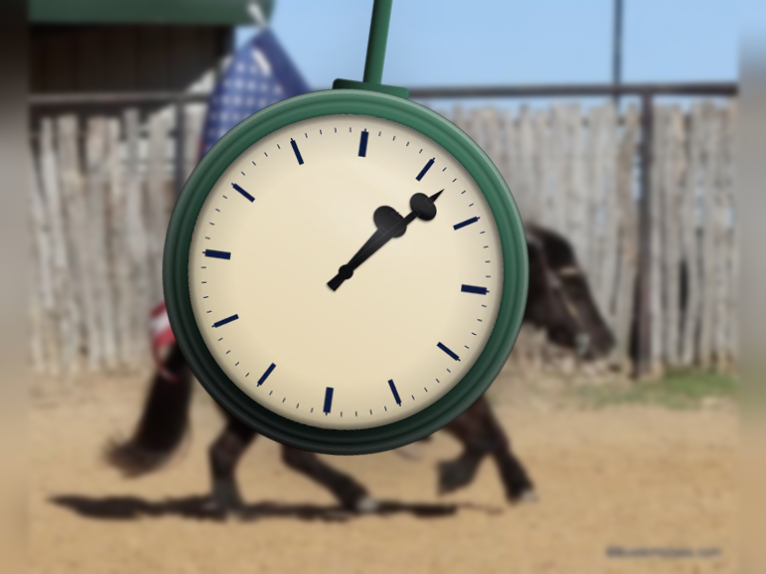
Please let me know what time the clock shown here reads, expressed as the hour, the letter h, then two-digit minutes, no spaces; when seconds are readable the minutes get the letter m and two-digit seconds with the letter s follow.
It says 1h07
